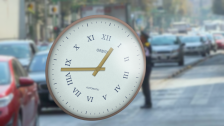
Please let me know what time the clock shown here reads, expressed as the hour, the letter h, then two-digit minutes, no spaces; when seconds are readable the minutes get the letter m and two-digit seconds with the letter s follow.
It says 12h43
